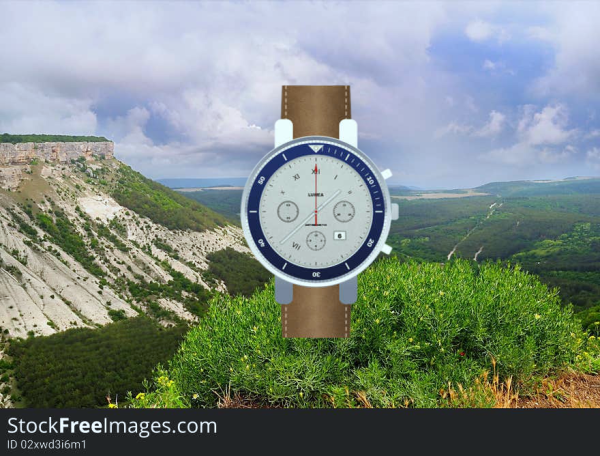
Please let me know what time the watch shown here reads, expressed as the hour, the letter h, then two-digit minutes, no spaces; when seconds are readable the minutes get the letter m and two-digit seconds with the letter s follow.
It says 1h38
